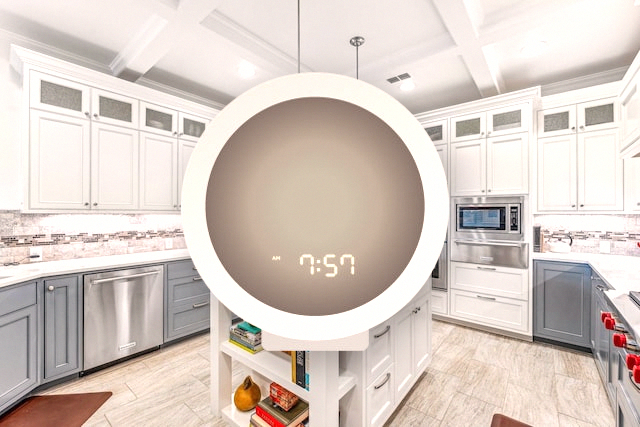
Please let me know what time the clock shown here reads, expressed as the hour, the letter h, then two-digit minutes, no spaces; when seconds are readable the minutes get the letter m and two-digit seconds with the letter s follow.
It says 7h57
